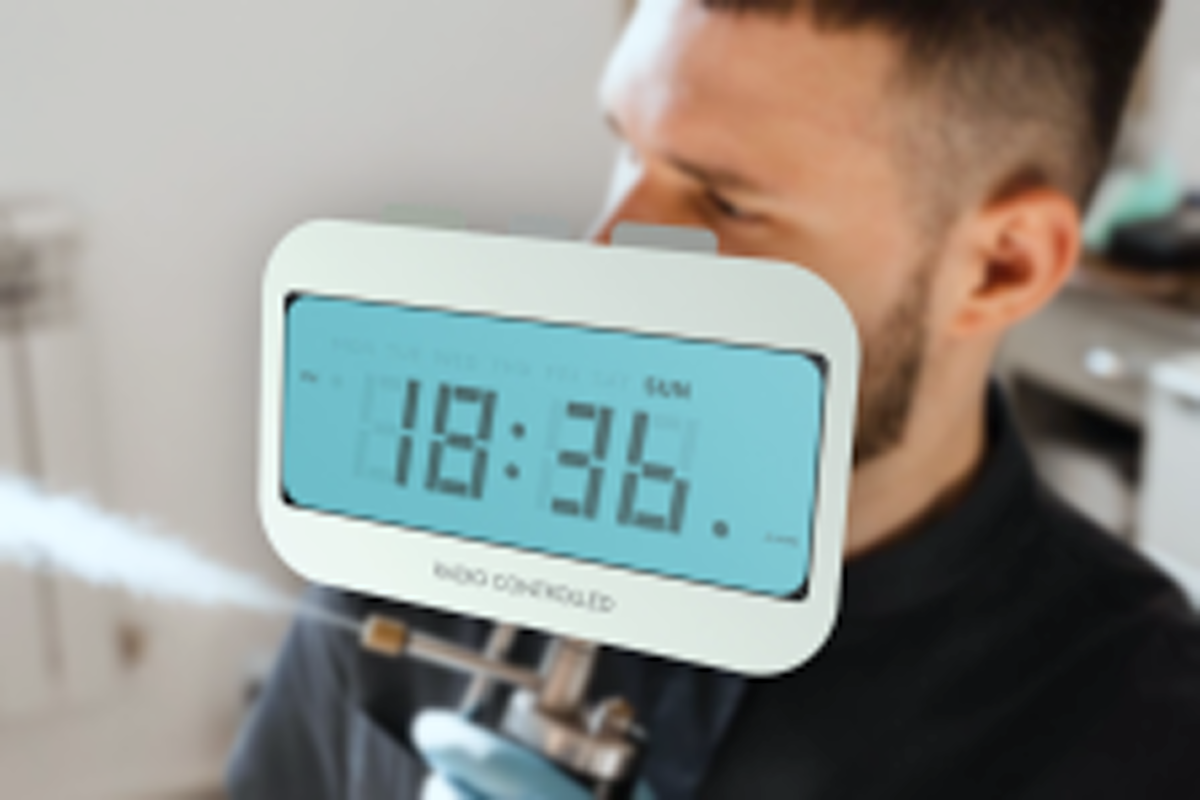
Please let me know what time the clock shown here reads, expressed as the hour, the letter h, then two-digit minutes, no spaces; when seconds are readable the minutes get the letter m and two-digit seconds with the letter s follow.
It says 18h36
